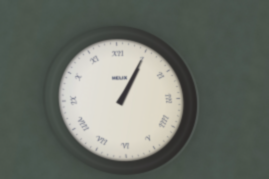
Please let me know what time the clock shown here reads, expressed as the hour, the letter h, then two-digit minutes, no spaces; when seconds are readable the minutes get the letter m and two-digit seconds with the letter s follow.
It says 1h05
